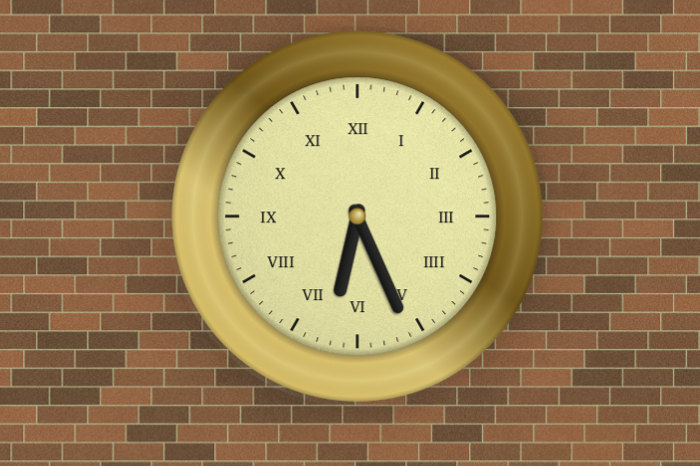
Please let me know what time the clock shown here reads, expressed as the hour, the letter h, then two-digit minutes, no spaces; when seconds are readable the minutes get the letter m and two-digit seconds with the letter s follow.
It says 6h26
